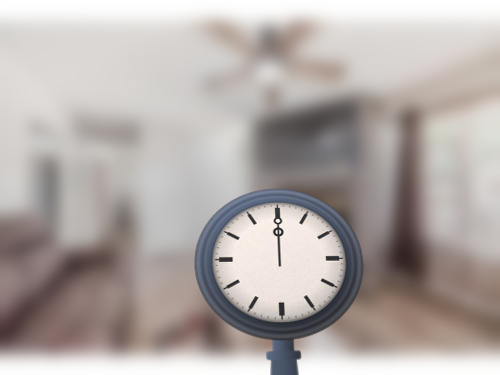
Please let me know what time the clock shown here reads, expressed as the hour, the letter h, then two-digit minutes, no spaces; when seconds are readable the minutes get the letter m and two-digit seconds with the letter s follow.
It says 12h00
